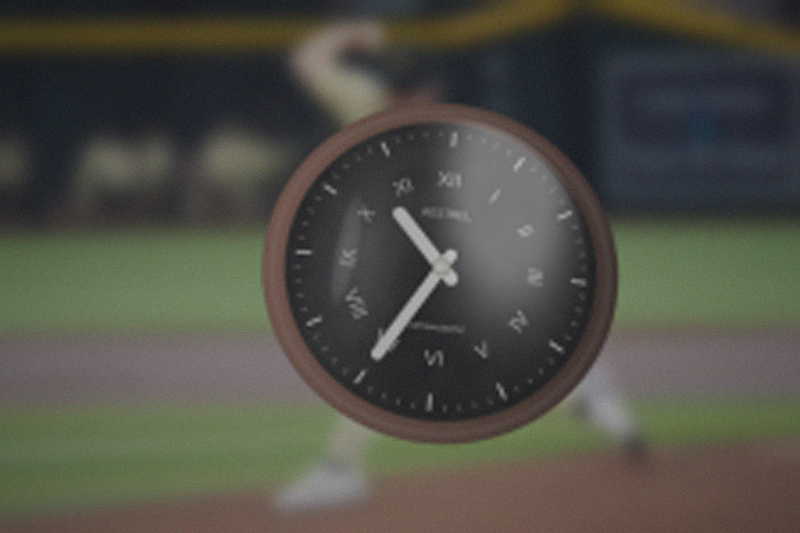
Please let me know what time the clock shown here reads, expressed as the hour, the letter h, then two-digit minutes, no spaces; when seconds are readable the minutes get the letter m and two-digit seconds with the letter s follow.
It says 10h35
